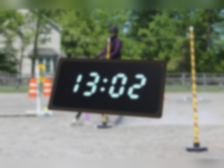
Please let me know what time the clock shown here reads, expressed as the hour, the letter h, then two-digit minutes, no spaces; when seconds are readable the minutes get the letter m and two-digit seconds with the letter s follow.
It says 13h02
